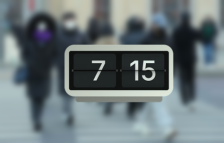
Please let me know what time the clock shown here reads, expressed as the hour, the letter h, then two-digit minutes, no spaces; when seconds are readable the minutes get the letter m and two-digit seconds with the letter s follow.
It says 7h15
